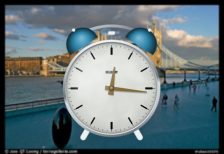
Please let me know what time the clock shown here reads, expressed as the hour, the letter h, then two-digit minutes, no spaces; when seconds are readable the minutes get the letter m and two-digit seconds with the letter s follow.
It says 12h16
